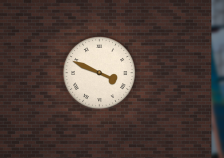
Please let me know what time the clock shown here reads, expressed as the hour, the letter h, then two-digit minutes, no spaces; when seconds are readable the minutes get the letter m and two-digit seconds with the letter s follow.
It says 3h49
